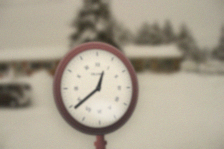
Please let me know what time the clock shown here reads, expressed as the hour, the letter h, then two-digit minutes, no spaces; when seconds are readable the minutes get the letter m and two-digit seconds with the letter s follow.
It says 12h39
